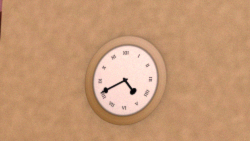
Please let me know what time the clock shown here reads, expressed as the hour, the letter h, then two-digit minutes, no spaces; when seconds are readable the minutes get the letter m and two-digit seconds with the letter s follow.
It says 4h41
